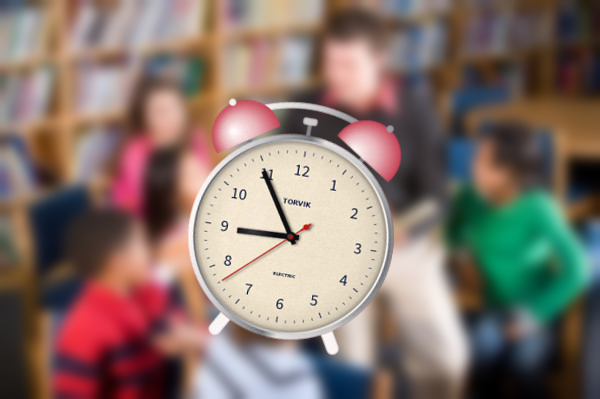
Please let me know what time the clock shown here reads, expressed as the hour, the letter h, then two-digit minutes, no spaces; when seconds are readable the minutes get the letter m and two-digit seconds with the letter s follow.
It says 8h54m38s
